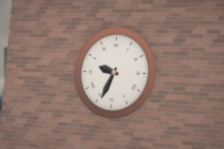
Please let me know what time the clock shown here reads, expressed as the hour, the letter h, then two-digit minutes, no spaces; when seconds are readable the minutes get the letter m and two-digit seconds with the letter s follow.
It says 9h34
